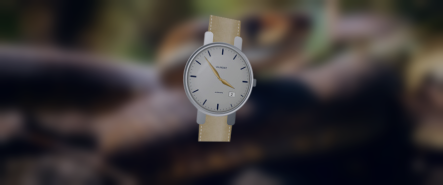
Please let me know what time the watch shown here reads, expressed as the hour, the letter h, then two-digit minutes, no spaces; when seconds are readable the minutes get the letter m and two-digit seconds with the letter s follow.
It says 3h53
